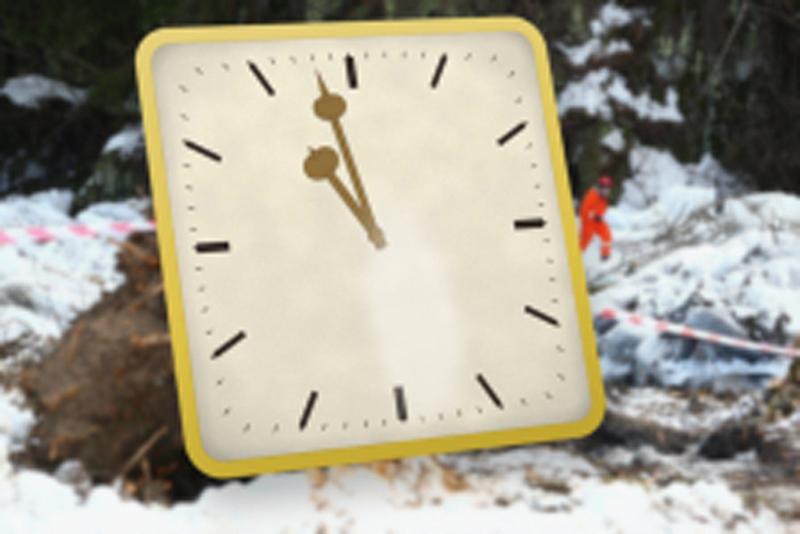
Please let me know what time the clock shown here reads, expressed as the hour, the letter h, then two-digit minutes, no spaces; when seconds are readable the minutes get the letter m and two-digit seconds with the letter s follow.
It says 10h58
